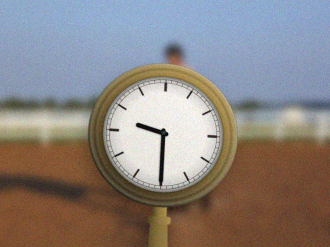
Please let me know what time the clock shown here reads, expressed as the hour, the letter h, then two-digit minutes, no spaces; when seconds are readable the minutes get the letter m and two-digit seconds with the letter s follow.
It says 9h30
